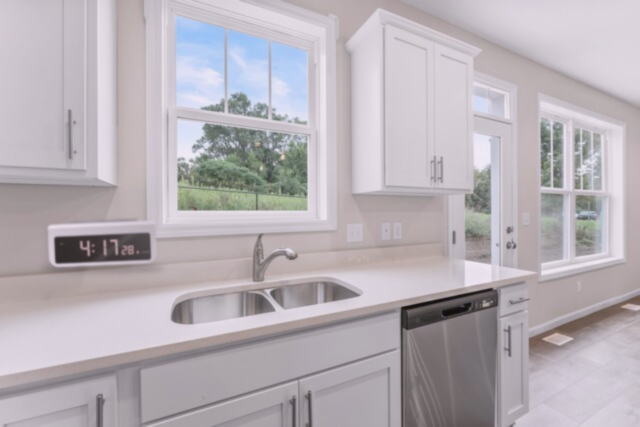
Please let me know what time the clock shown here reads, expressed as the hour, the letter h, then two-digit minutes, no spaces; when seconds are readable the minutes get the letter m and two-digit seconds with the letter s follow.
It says 4h17
